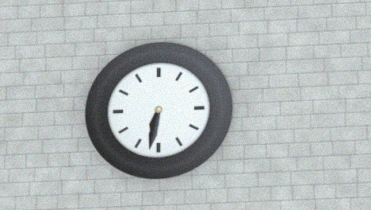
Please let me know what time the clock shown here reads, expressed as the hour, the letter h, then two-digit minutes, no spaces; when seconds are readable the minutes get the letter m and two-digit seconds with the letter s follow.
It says 6h32
